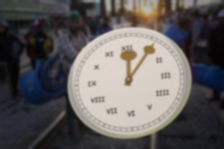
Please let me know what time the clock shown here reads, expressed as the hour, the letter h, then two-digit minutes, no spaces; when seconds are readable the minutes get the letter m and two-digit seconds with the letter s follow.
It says 12h06
